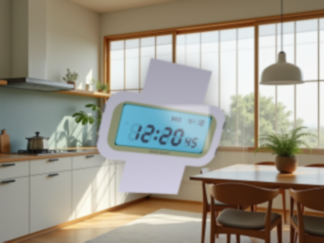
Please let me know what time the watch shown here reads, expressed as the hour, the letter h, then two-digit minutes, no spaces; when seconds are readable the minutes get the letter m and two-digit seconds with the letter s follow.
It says 12h20m45s
